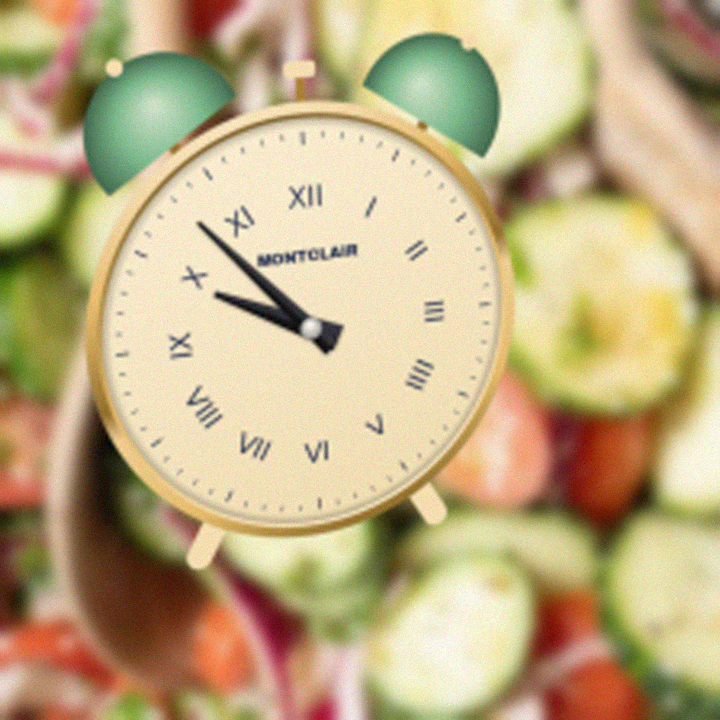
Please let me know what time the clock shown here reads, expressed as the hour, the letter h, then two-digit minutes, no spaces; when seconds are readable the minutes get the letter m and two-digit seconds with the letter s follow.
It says 9h53
